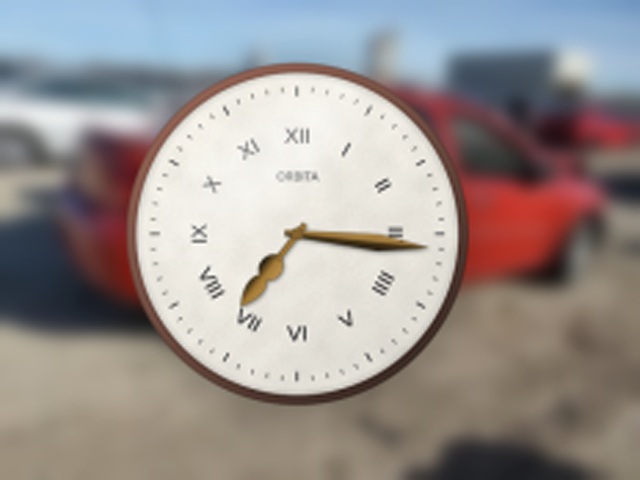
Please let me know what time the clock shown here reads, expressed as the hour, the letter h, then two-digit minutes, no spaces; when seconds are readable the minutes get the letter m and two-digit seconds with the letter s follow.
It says 7h16
